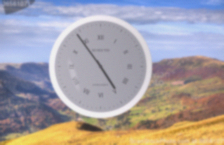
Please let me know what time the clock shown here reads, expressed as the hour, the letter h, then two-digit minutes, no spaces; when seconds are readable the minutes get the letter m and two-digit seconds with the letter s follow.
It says 4h54
